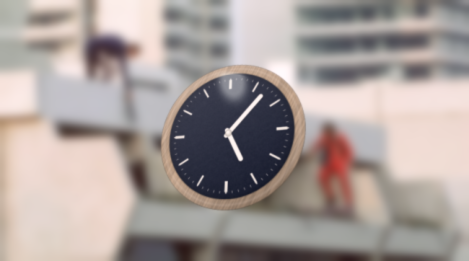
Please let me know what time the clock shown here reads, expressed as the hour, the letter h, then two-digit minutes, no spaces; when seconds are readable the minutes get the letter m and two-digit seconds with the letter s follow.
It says 5h07
